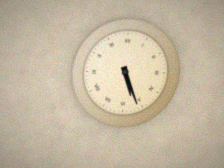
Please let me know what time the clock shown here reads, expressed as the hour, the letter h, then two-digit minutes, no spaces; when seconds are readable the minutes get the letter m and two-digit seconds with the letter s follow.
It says 5h26
